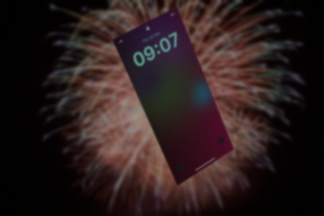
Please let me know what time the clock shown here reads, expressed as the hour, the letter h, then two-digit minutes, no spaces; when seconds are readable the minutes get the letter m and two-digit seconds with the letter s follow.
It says 9h07
